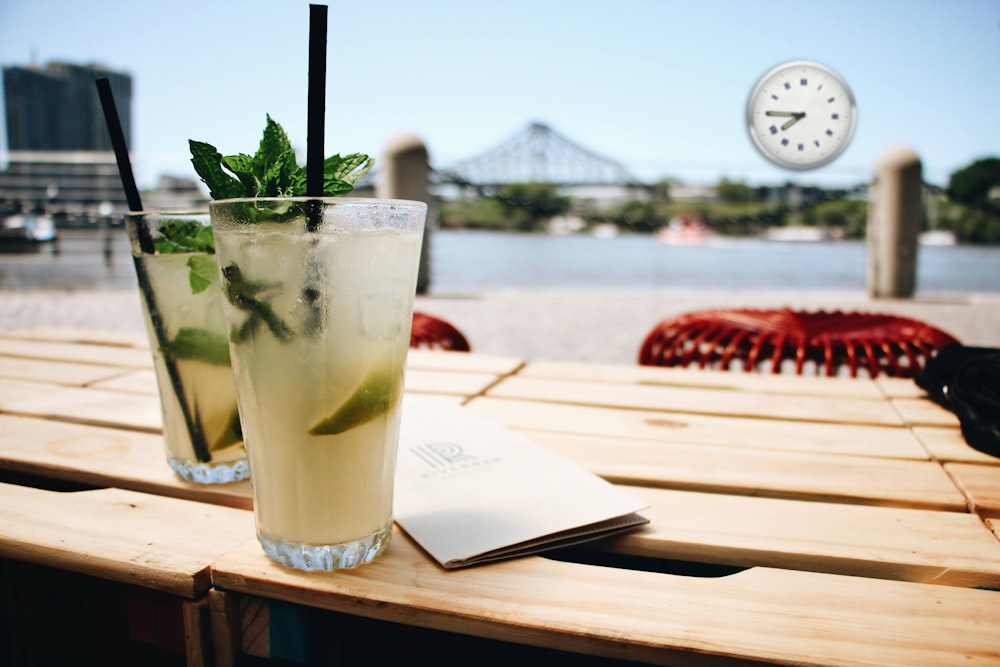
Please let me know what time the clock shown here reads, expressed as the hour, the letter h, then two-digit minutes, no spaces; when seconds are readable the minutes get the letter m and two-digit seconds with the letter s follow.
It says 7h45
